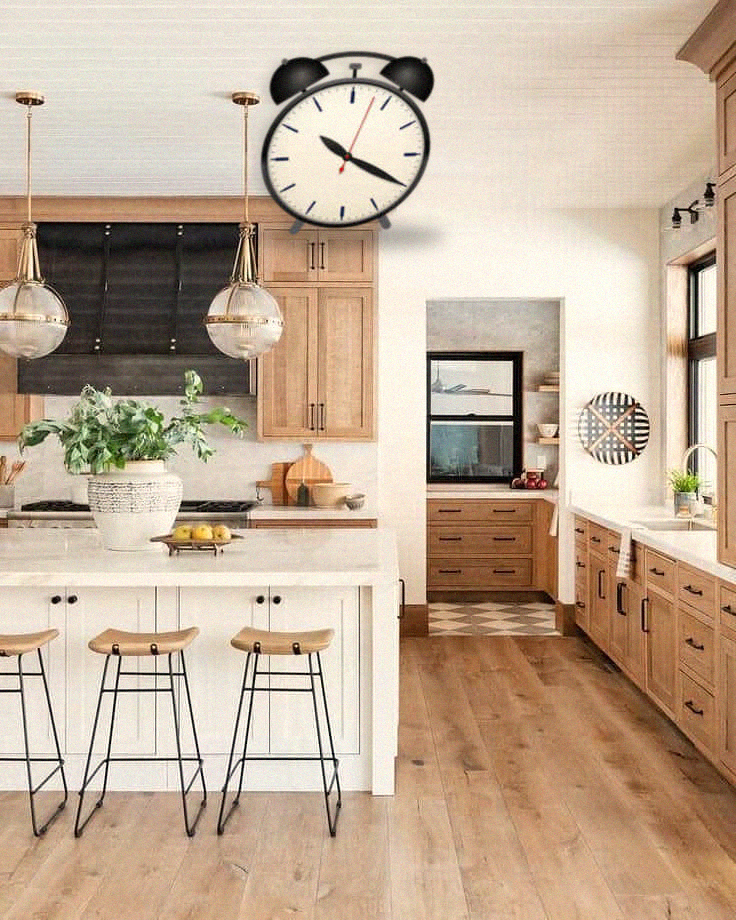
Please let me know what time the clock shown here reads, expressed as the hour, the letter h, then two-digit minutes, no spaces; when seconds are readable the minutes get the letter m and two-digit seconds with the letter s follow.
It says 10h20m03s
